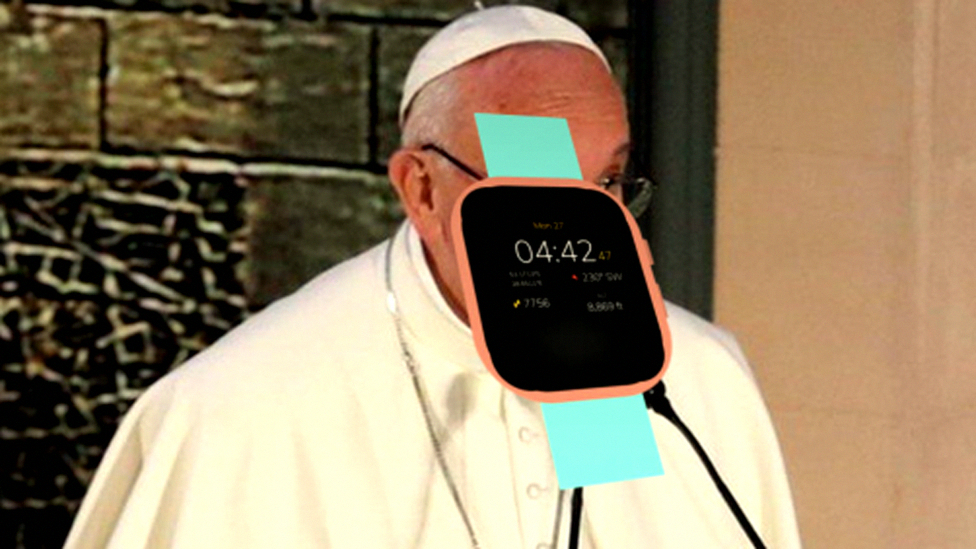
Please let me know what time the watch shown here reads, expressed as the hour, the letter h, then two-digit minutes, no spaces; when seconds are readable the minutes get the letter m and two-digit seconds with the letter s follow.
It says 4h42
